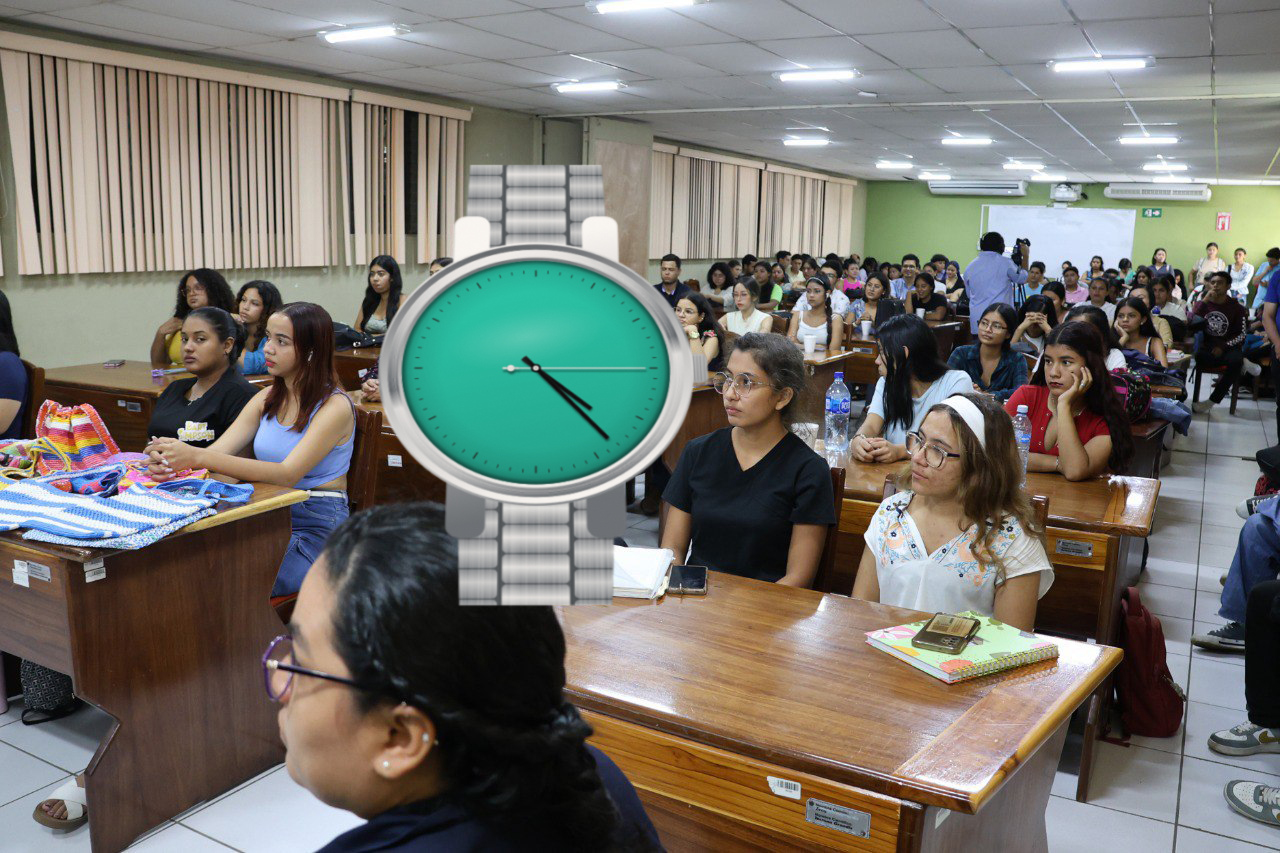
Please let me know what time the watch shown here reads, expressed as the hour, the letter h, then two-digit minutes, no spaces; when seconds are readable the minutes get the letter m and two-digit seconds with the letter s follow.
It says 4h23m15s
